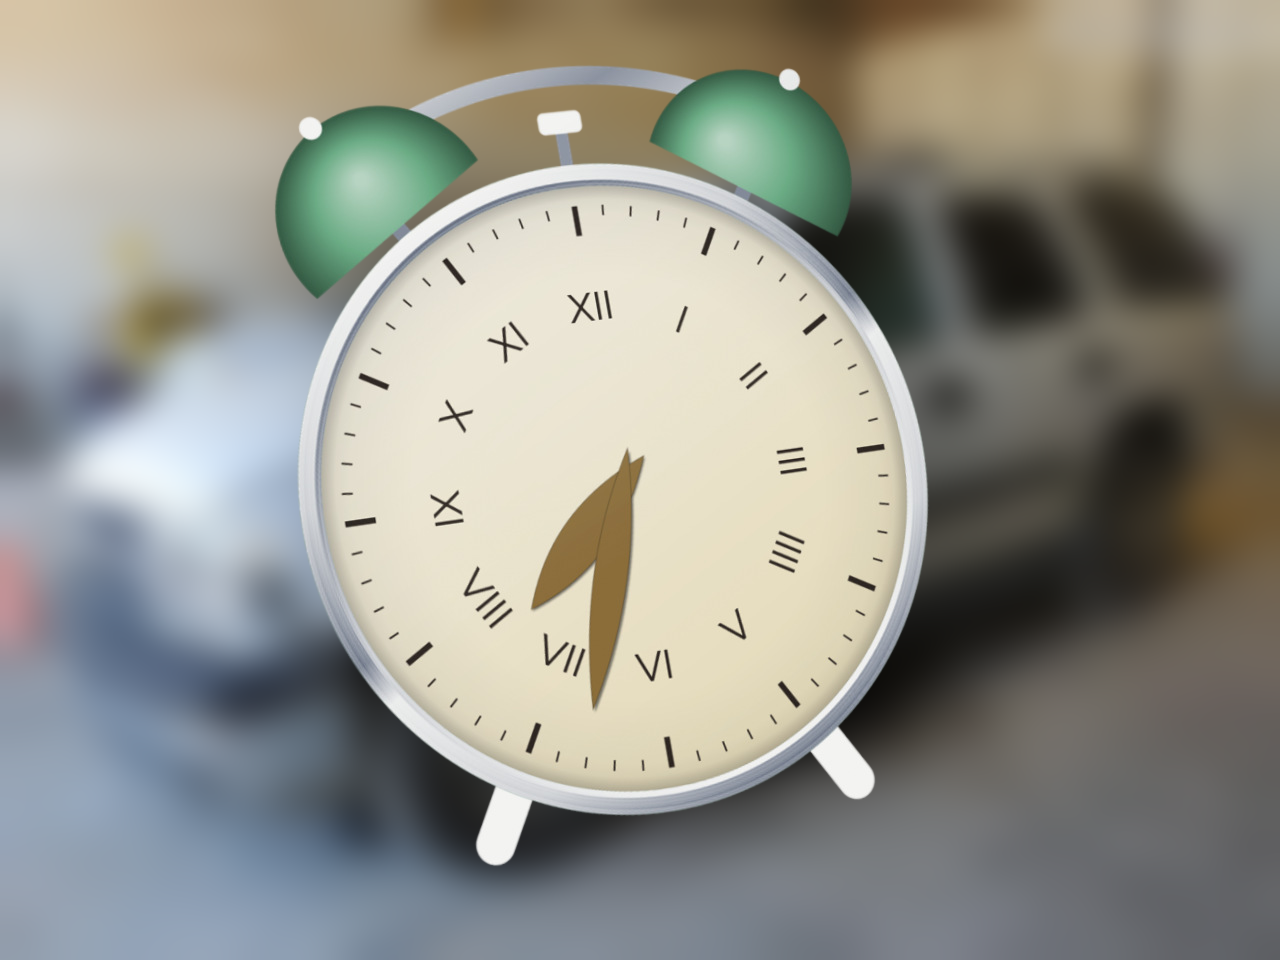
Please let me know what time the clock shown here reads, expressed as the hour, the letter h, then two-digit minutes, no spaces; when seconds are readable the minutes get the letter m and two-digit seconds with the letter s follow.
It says 7h33
